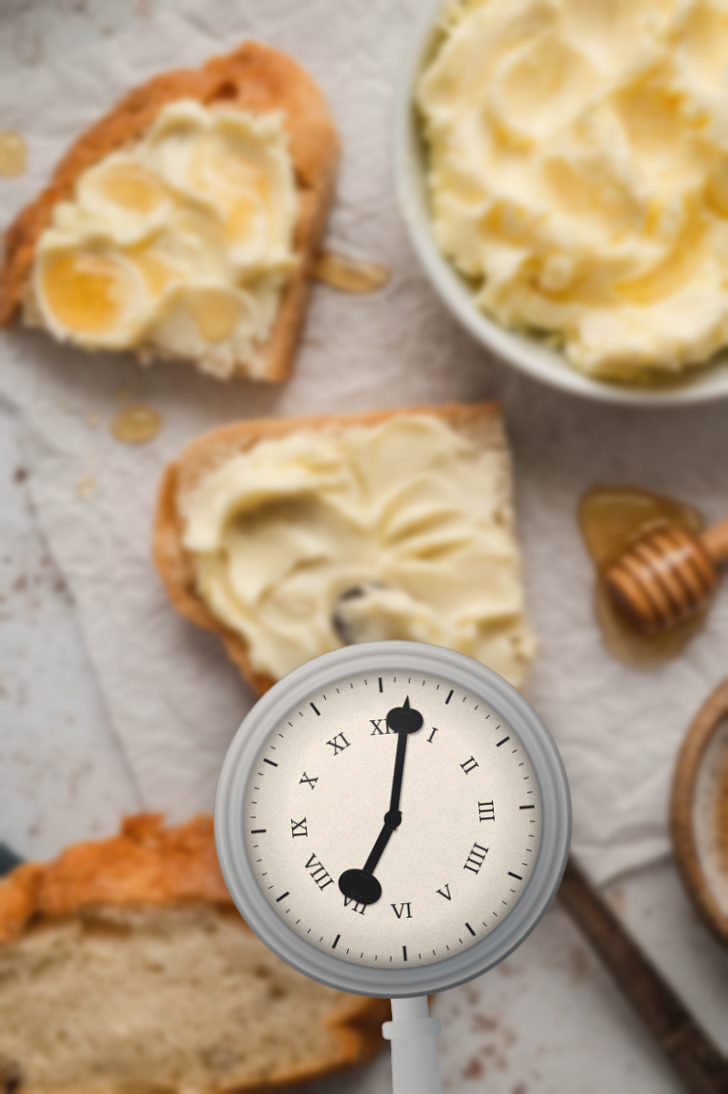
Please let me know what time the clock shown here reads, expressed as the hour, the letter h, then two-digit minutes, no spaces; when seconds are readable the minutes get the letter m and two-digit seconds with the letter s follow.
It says 7h02
